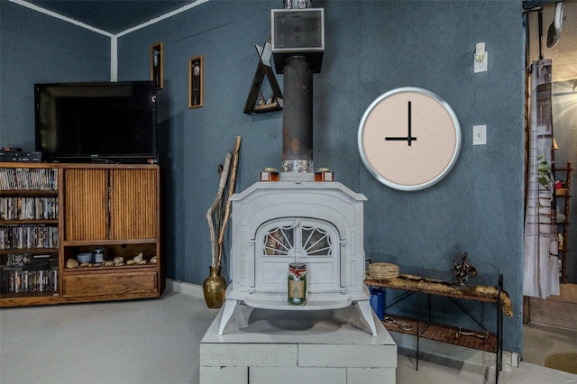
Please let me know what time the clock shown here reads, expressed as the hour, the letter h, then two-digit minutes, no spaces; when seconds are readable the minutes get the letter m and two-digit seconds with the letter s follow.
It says 9h00
